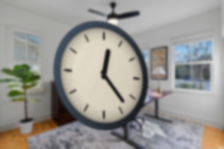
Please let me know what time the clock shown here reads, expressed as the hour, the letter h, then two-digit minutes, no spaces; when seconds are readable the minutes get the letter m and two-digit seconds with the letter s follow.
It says 12h23
